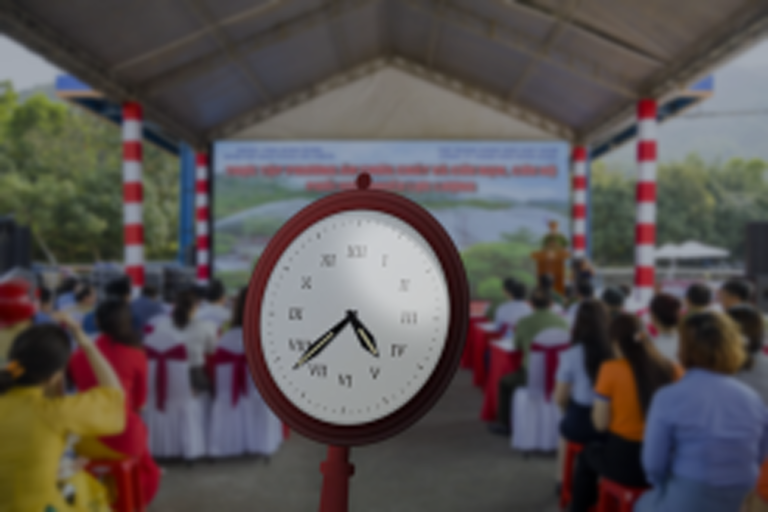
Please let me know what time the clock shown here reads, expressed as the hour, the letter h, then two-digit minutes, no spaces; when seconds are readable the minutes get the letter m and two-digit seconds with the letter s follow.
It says 4h38
